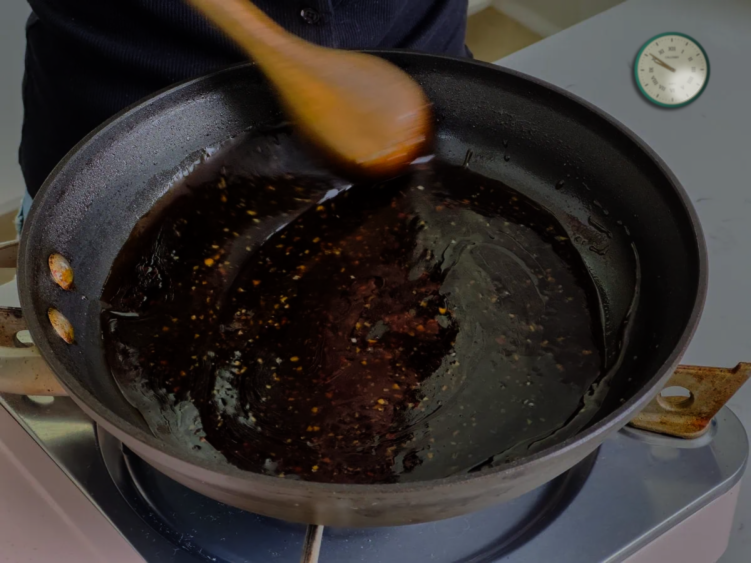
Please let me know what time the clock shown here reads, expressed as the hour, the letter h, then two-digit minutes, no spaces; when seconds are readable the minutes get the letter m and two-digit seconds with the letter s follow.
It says 9h51
